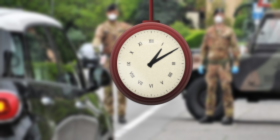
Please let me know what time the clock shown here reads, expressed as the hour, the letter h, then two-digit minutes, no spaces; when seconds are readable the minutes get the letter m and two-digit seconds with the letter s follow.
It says 1h10
